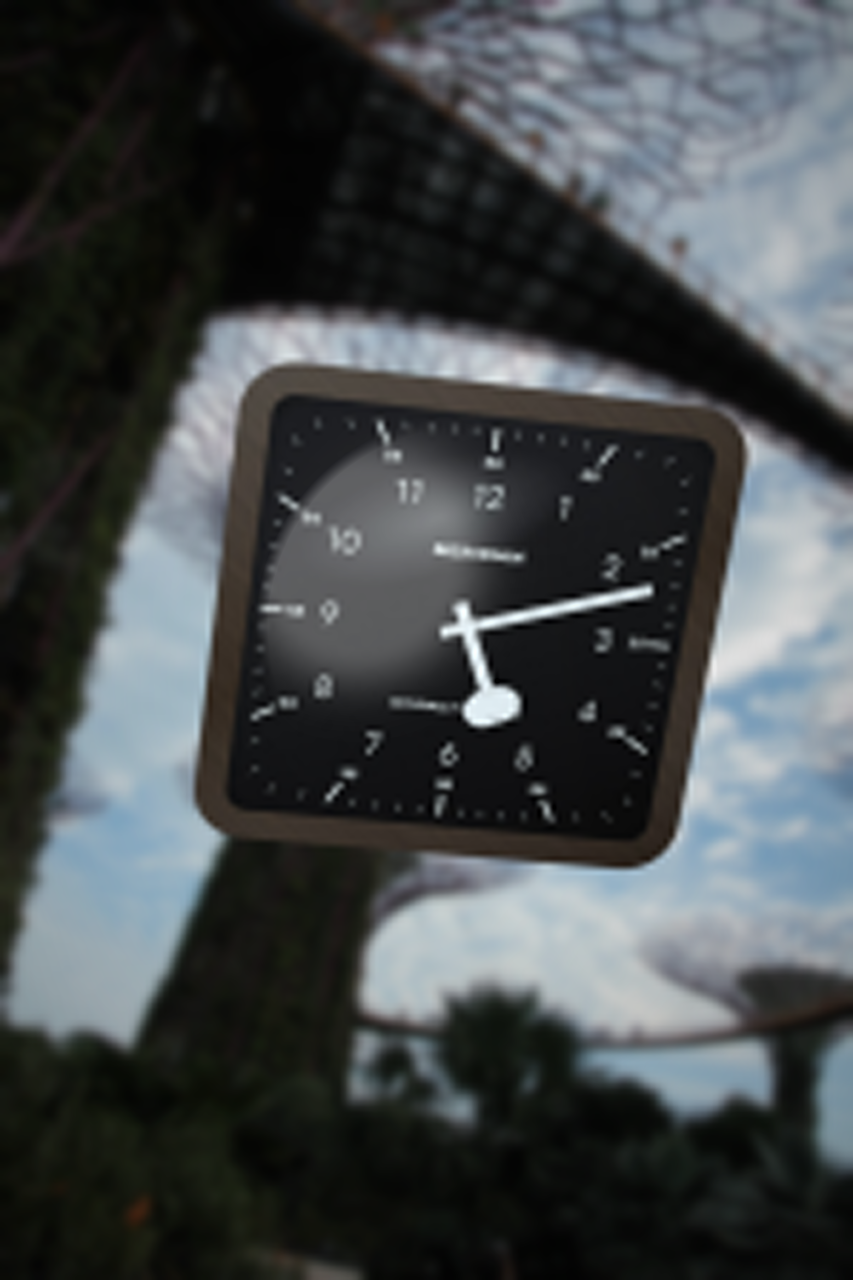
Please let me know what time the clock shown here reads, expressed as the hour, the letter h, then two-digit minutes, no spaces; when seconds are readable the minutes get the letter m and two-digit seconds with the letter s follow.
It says 5h12
